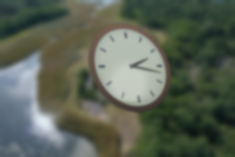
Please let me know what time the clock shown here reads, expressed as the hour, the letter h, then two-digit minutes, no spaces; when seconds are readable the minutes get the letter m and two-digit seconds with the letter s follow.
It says 2h17
